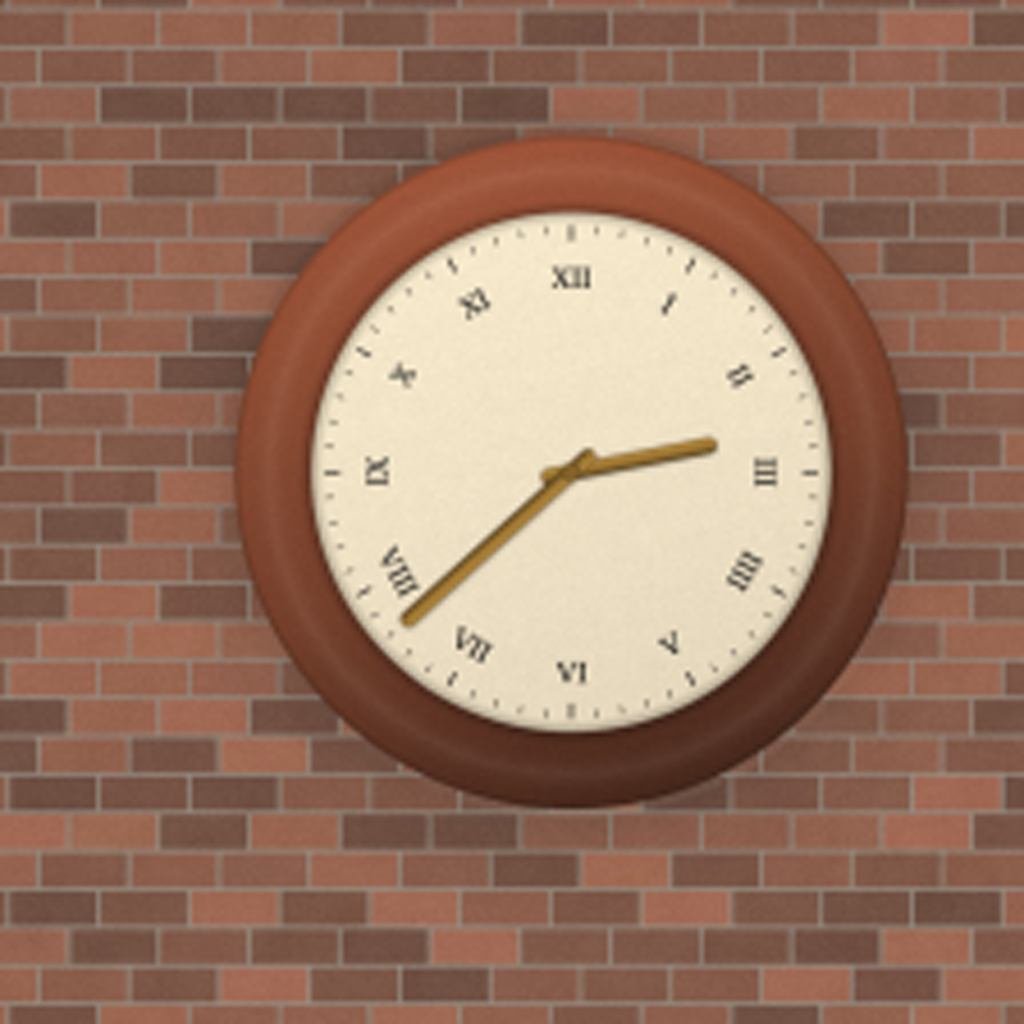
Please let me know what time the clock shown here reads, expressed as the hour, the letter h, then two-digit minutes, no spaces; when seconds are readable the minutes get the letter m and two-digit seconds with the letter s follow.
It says 2h38
